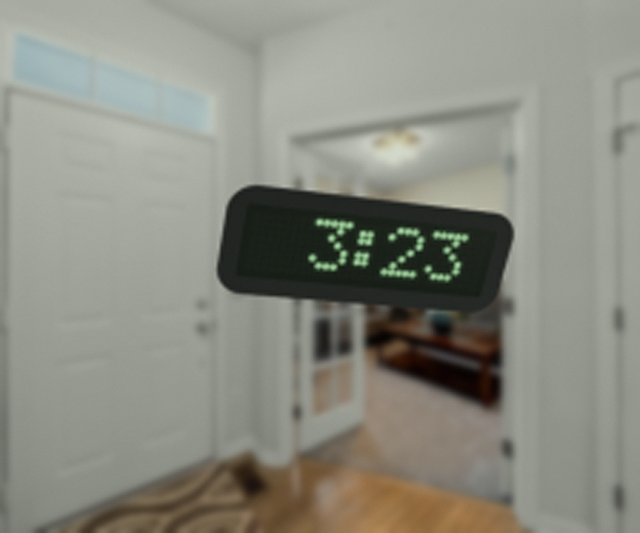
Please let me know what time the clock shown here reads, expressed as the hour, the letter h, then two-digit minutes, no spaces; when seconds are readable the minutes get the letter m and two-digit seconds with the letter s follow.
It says 3h23
